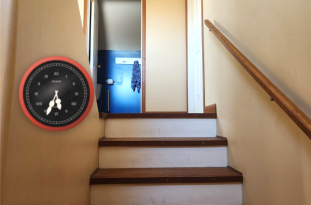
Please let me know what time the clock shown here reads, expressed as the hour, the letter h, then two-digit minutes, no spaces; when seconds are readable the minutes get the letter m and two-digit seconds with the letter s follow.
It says 5h34
